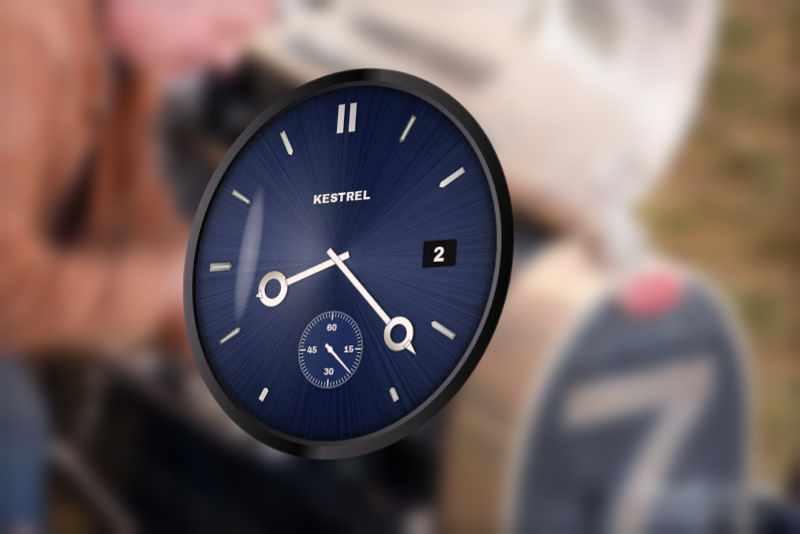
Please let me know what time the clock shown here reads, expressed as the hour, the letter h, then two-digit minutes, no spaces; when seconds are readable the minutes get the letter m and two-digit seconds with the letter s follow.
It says 8h22m22s
